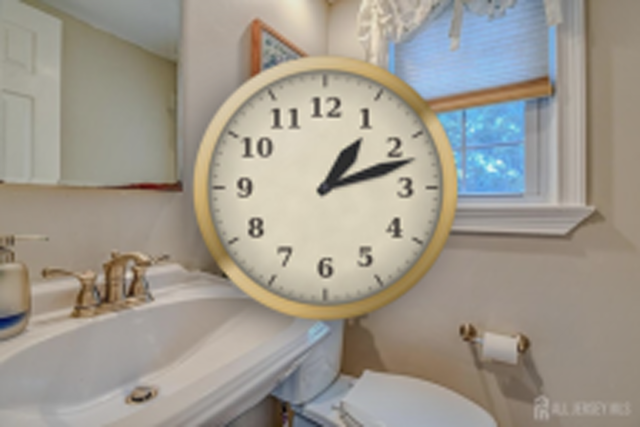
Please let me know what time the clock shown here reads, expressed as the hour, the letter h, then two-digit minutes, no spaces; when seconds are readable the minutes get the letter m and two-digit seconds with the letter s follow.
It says 1h12
